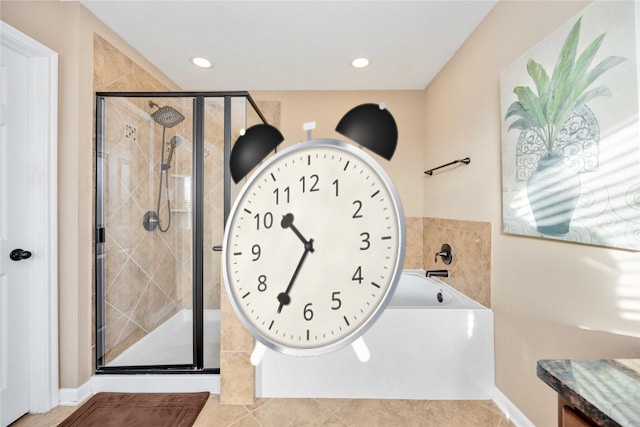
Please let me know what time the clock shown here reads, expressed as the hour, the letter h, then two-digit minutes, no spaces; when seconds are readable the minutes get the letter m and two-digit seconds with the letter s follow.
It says 10h35
